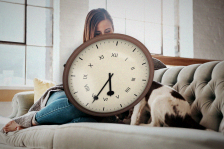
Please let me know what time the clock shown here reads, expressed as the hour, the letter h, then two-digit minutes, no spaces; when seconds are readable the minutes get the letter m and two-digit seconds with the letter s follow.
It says 5h34
